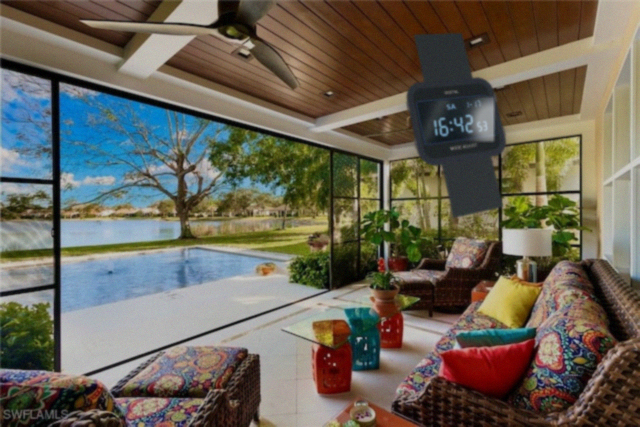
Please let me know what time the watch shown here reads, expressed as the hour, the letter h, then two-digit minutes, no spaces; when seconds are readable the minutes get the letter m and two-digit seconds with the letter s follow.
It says 16h42
